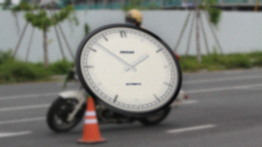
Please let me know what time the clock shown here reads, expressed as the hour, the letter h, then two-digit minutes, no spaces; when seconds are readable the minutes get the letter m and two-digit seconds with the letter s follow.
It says 1h52
